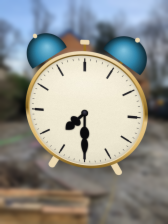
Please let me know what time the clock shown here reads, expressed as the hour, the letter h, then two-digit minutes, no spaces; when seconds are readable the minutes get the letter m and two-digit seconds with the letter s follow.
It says 7h30
